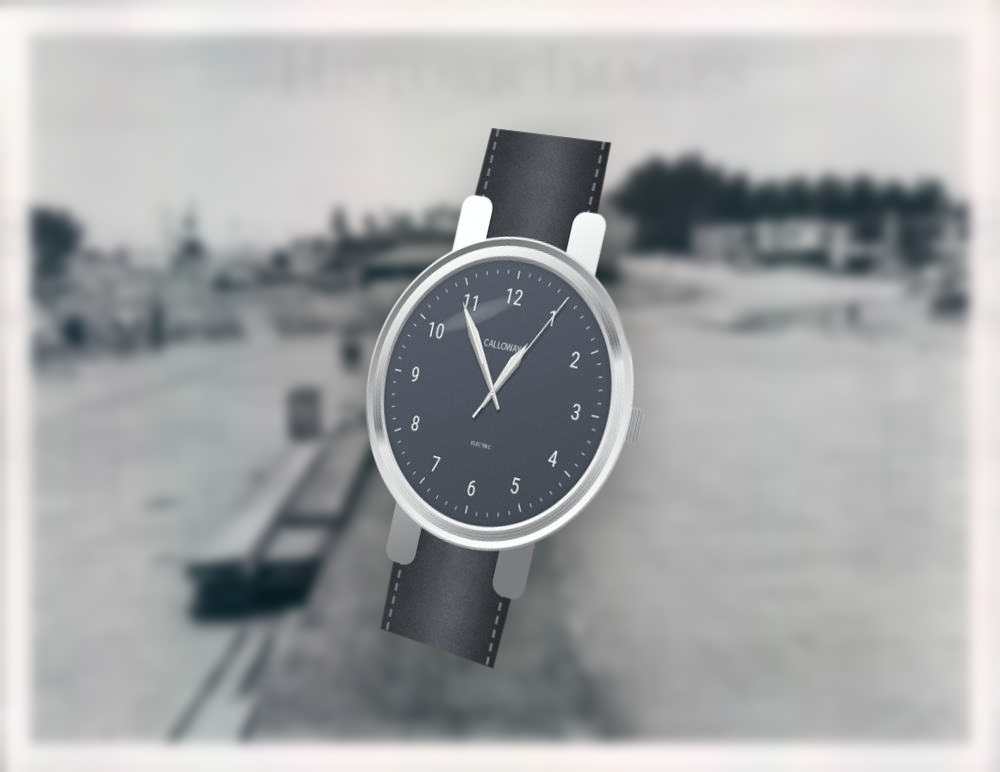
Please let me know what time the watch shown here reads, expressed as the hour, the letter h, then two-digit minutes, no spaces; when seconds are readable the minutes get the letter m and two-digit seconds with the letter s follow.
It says 12h54m05s
